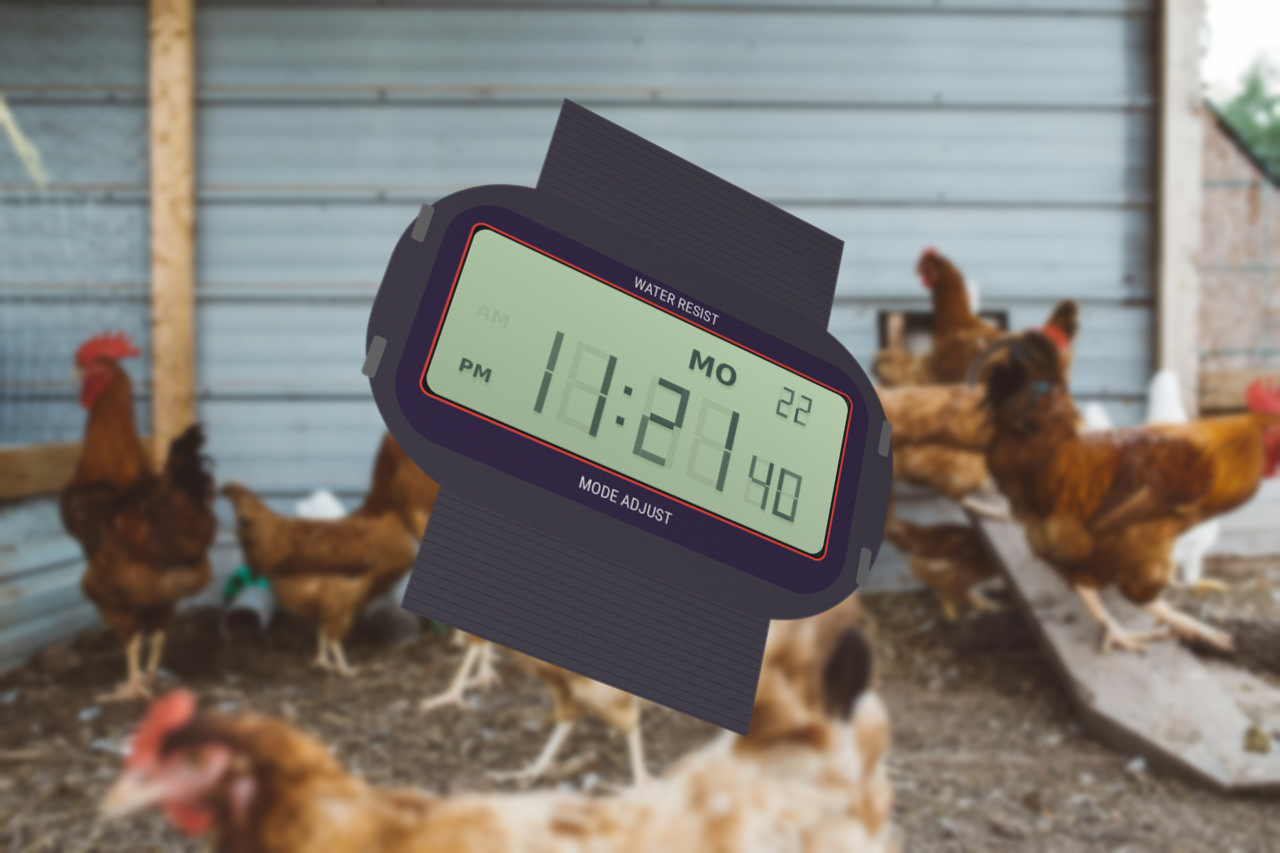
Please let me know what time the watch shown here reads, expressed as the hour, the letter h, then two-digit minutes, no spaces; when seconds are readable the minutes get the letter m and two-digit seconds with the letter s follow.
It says 11h21m40s
